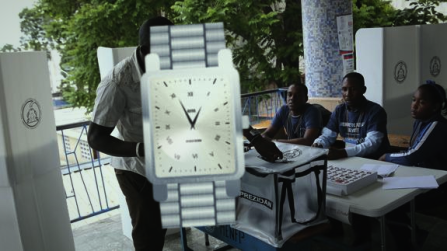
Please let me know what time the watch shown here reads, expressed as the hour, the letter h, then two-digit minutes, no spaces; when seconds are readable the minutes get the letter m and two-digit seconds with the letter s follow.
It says 12h56
